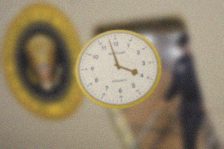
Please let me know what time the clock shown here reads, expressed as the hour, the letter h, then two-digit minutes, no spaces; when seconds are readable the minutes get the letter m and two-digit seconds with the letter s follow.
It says 3h58
